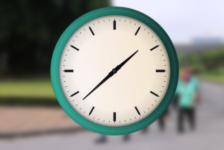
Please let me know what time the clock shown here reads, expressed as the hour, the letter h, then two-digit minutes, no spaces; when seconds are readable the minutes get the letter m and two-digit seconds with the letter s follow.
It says 1h38
